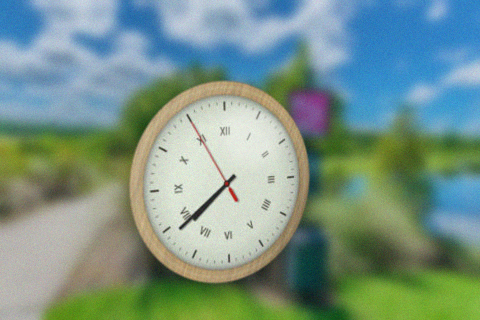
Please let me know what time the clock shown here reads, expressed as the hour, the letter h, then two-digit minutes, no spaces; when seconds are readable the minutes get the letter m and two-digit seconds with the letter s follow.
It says 7h38m55s
